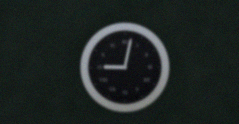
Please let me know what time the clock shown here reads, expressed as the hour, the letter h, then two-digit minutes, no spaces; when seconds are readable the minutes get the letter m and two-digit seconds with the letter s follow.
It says 9h02
